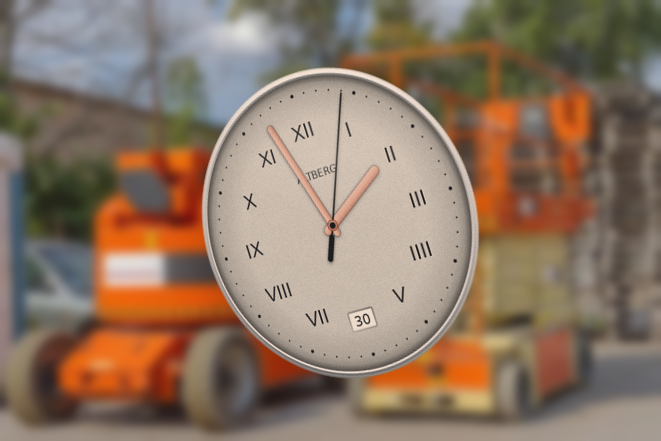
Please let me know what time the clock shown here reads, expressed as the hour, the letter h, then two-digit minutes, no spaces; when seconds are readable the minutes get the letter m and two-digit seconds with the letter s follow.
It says 1h57m04s
